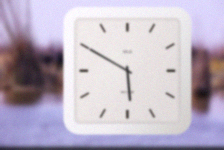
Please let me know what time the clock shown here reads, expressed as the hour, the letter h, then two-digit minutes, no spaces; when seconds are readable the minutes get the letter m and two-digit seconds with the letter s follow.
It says 5h50
